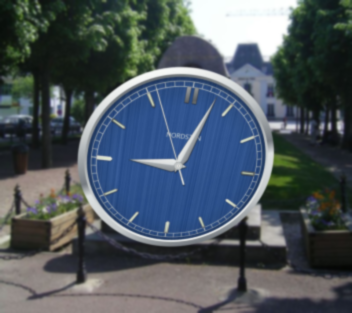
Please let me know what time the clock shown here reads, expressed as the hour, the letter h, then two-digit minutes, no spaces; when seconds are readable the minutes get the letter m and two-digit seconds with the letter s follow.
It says 9h02m56s
